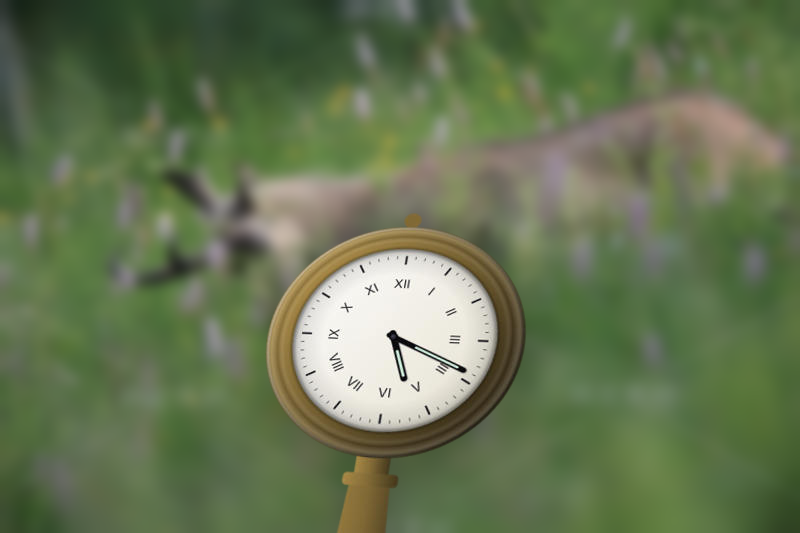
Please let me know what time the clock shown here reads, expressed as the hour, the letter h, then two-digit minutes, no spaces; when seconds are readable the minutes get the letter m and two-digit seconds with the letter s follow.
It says 5h19
